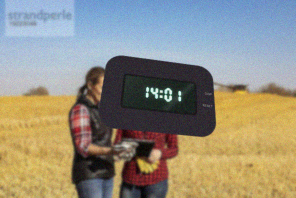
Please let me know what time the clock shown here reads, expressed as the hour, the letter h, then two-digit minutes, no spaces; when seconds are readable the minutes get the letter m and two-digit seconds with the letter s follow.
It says 14h01
